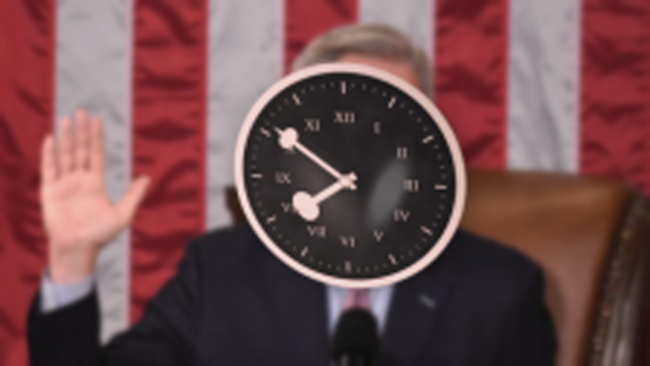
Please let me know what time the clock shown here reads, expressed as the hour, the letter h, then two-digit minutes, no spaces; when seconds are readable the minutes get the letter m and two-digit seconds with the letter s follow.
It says 7h51
